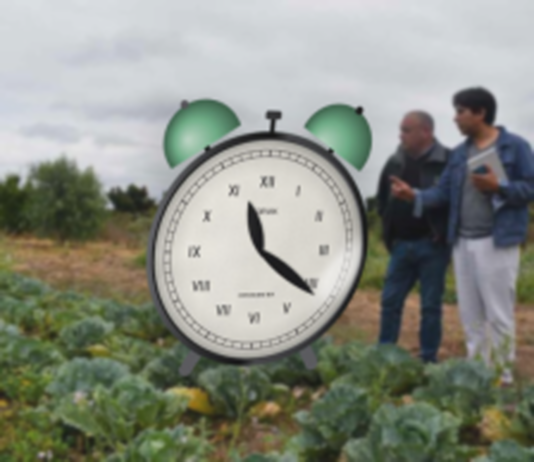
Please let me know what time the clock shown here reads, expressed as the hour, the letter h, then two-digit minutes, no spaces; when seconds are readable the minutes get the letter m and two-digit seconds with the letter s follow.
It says 11h21
